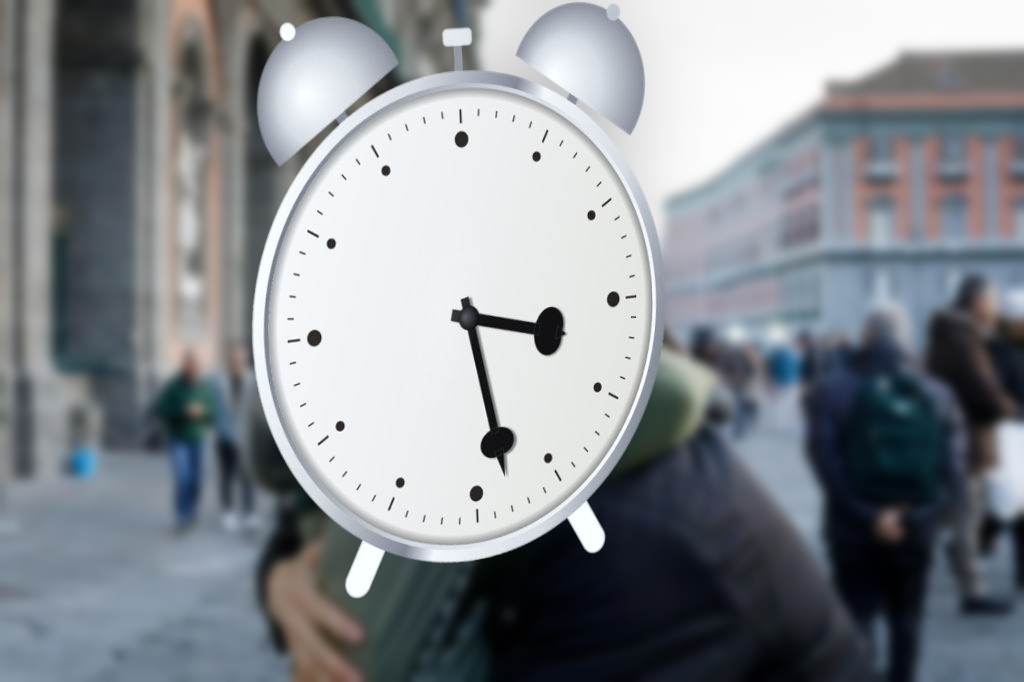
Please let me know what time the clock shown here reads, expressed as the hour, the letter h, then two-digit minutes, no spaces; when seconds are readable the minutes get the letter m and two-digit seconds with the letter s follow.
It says 3h28
